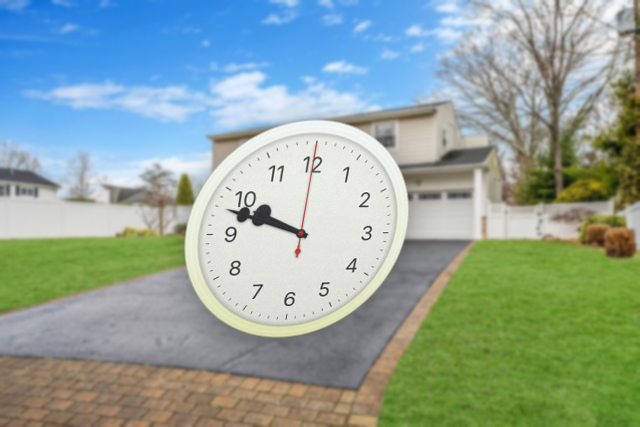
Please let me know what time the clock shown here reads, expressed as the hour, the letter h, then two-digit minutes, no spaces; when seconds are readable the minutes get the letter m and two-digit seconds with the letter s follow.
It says 9h48m00s
